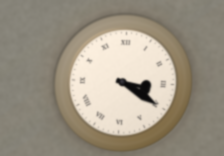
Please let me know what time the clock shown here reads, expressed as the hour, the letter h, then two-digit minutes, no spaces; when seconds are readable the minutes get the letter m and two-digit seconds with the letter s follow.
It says 3h20
